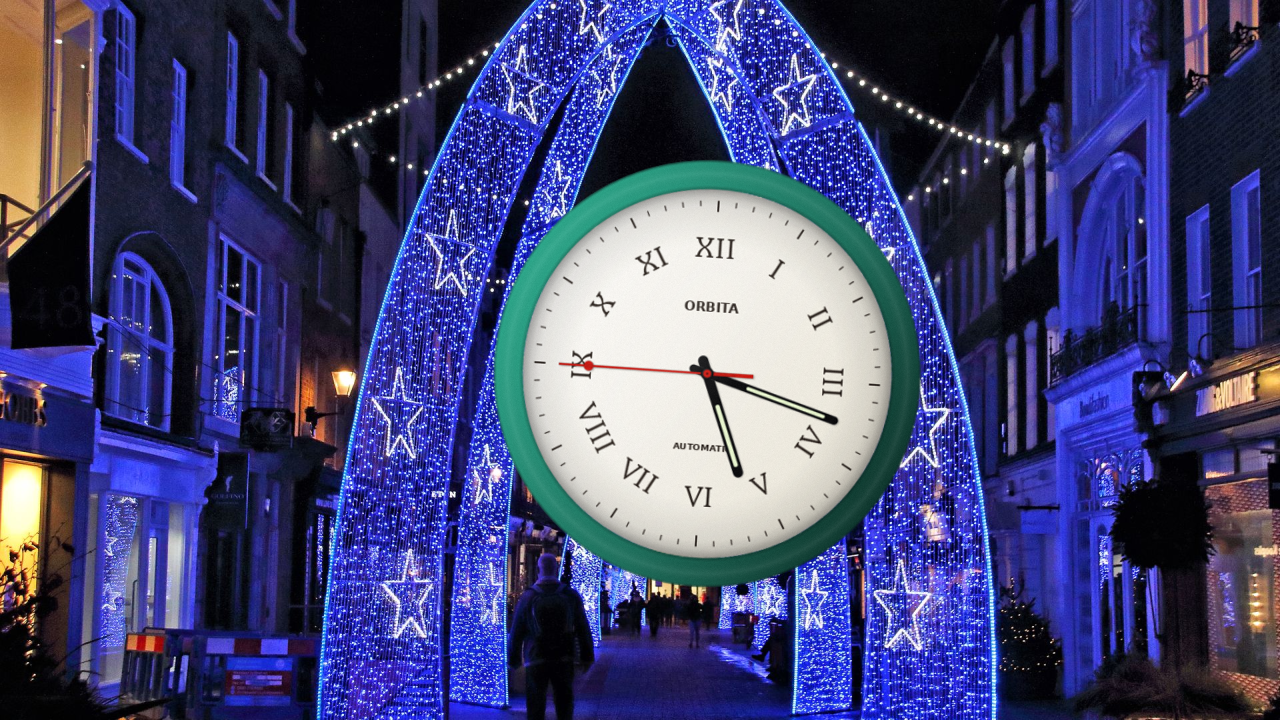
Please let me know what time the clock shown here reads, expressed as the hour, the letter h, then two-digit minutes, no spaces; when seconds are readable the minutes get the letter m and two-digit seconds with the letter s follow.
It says 5h17m45s
